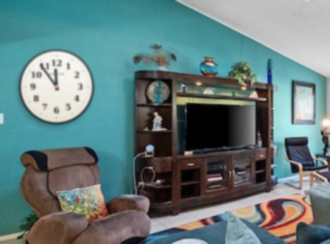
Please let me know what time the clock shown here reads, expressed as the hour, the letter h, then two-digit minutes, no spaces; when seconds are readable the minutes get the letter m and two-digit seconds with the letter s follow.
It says 11h54
